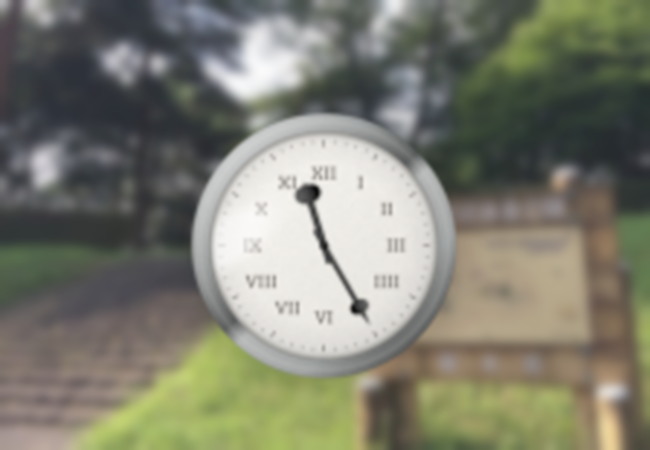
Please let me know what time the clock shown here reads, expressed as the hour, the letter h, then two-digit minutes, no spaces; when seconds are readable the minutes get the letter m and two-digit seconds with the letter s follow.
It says 11h25
